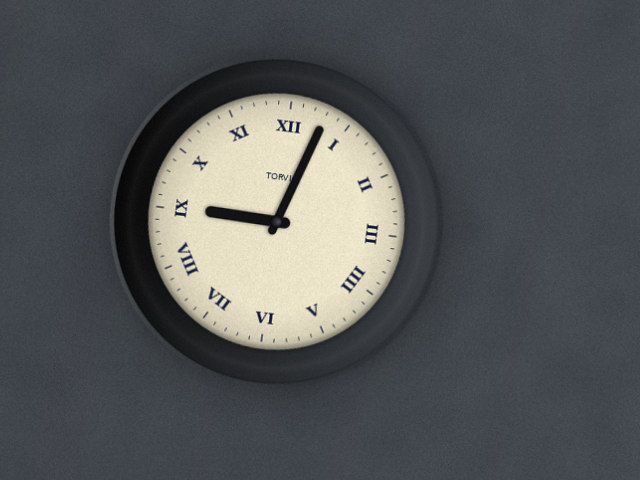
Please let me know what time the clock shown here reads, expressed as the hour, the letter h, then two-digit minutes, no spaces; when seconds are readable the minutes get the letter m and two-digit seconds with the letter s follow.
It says 9h03
